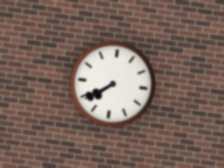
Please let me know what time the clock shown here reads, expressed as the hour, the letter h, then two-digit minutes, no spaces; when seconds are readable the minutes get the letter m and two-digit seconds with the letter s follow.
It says 7h39
